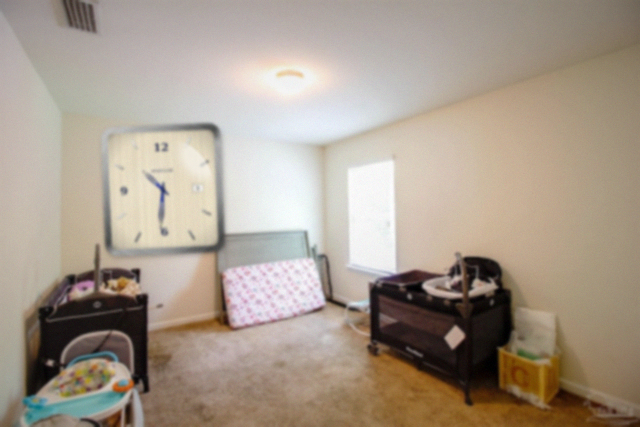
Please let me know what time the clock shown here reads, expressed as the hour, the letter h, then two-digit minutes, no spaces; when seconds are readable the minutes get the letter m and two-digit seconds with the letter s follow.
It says 10h31
